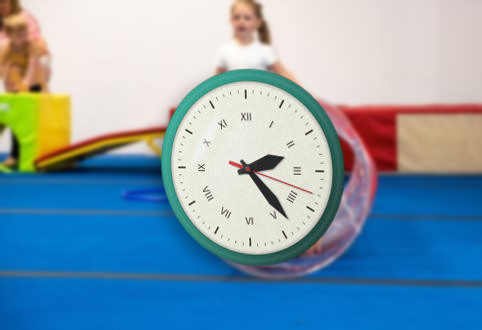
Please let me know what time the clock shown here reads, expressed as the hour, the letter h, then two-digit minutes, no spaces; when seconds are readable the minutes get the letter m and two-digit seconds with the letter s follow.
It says 2h23m18s
